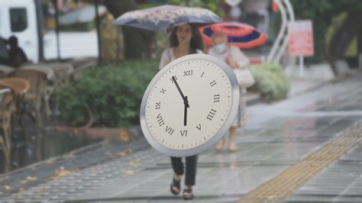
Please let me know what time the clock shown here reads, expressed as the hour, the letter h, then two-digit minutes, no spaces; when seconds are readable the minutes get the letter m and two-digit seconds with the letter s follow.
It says 5h55
